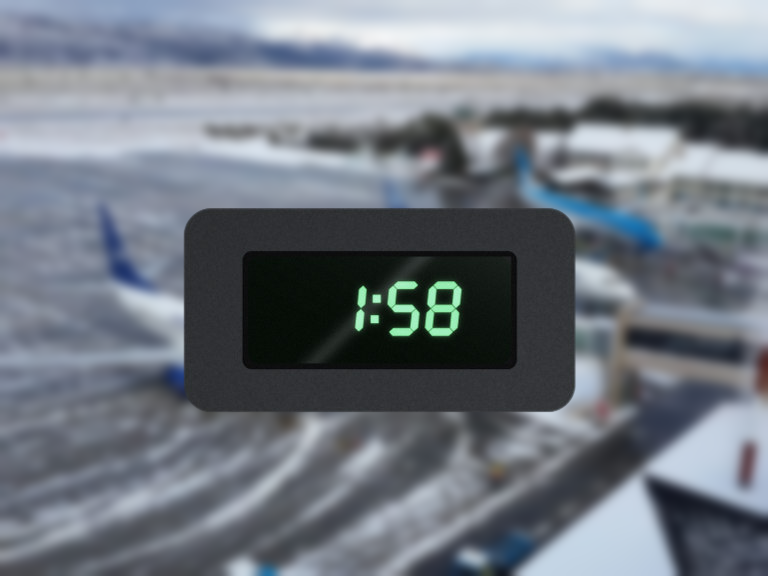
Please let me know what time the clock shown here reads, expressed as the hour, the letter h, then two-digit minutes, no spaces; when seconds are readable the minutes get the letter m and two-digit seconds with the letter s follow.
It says 1h58
